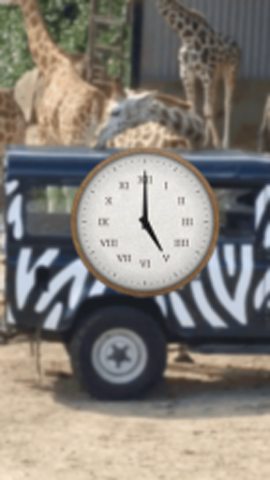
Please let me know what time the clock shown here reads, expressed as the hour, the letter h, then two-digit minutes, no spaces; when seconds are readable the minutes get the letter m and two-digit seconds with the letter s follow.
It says 5h00
